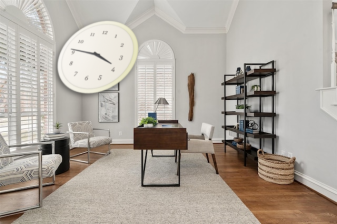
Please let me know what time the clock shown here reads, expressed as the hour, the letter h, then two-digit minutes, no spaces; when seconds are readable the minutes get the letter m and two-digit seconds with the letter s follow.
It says 3h46
